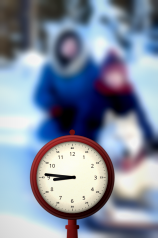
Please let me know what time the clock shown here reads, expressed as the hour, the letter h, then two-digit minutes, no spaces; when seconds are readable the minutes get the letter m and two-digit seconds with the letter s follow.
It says 8h46
